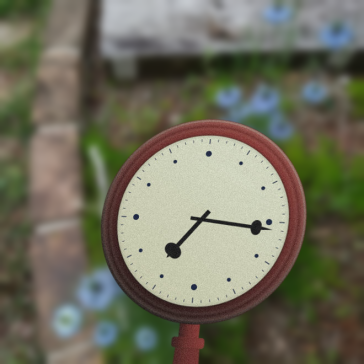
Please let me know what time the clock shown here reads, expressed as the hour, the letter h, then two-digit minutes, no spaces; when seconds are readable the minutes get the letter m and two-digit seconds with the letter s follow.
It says 7h16
